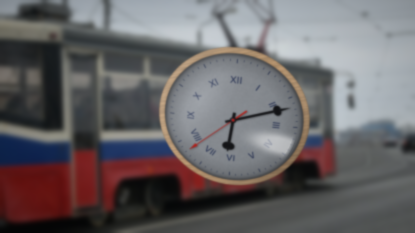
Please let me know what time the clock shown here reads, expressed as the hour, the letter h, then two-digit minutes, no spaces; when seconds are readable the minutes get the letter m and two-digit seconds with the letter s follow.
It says 6h11m38s
